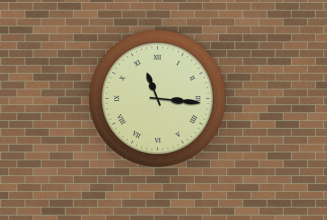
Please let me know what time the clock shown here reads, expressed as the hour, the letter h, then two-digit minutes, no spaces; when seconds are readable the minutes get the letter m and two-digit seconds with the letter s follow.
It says 11h16
